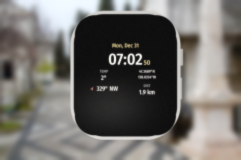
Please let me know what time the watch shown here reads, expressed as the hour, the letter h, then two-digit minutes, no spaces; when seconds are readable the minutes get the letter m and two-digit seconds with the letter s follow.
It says 7h02
